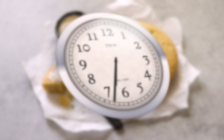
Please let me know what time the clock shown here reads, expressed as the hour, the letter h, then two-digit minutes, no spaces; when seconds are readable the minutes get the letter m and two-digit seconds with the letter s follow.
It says 6h33
